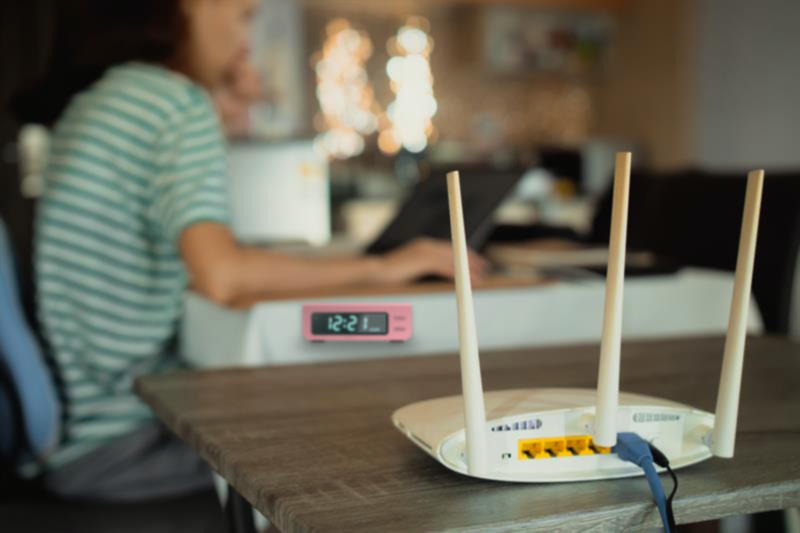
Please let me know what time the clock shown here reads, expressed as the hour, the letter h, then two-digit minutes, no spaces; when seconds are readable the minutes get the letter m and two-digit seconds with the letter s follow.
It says 12h21
